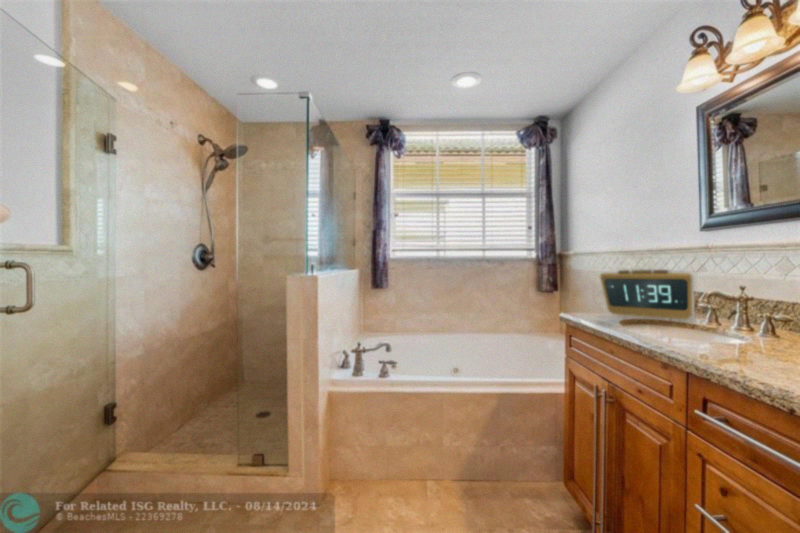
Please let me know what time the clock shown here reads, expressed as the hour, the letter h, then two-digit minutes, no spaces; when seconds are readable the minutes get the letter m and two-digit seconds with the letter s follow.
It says 11h39
